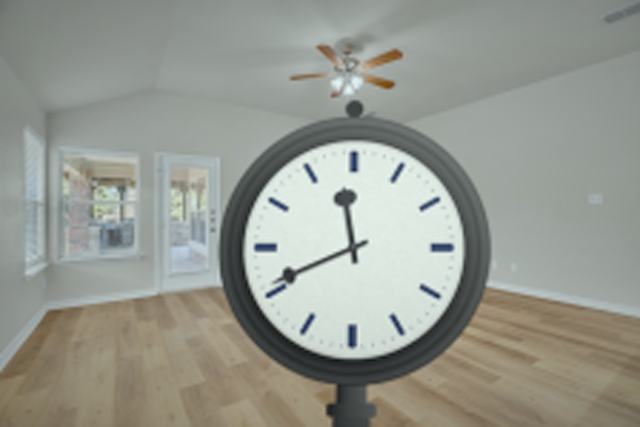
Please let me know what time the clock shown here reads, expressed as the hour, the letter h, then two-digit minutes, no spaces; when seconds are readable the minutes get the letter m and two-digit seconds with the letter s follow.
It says 11h41
